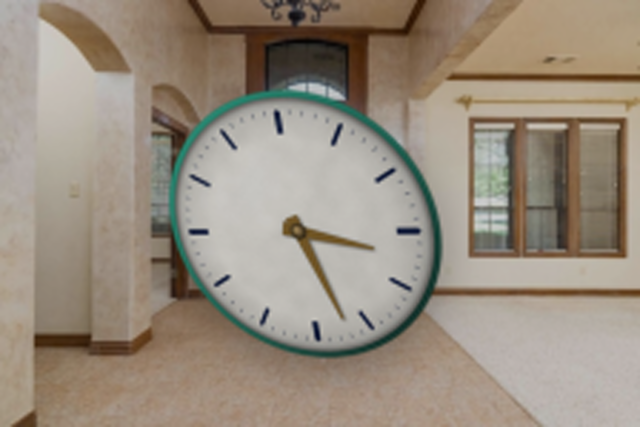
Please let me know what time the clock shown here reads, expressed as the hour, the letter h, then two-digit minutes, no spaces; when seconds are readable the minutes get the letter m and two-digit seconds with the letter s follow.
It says 3h27
